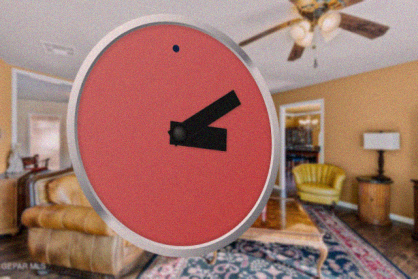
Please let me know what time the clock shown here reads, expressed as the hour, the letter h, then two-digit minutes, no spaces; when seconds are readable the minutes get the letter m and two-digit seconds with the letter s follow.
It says 3h10
